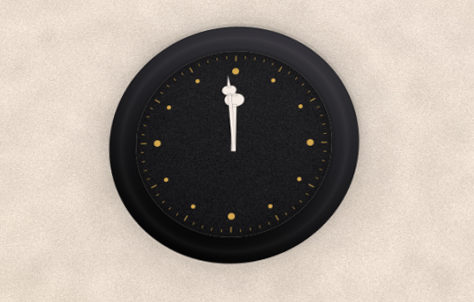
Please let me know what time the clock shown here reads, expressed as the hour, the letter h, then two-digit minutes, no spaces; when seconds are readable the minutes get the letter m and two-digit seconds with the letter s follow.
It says 11h59
